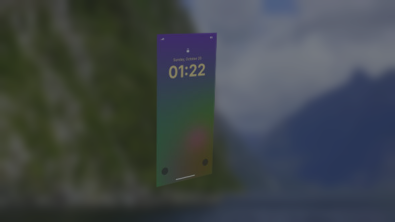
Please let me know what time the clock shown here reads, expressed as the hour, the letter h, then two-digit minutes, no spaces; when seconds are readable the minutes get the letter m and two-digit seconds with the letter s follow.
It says 1h22
